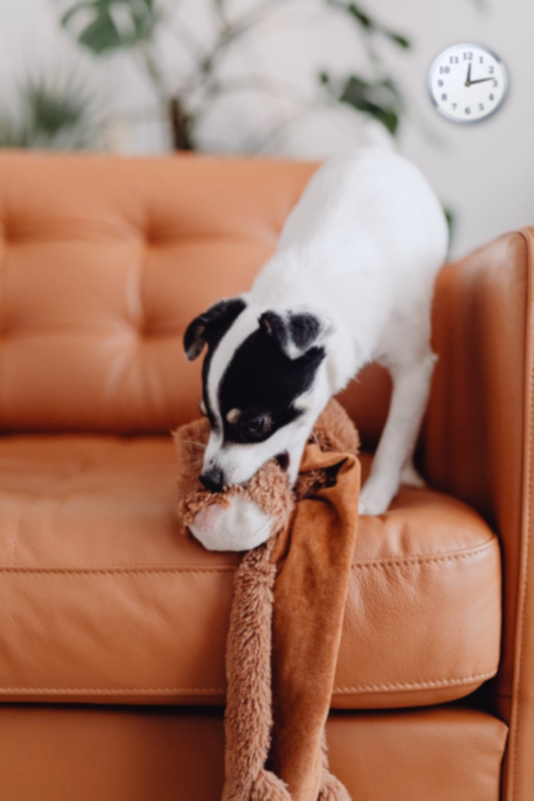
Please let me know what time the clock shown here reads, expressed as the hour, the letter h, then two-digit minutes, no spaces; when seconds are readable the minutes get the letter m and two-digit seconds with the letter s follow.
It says 12h13
